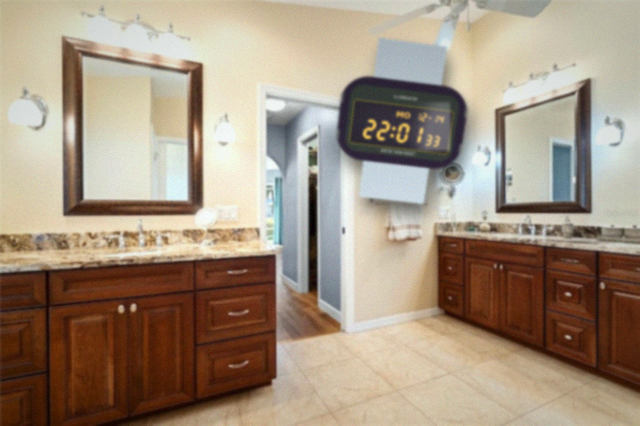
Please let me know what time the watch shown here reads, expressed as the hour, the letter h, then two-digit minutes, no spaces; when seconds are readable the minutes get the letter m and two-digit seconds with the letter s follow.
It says 22h01
